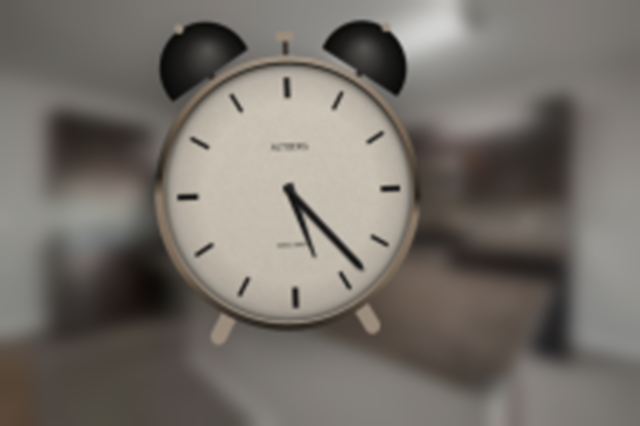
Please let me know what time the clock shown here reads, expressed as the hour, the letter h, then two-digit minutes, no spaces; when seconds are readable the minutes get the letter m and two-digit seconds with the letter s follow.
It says 5h23
